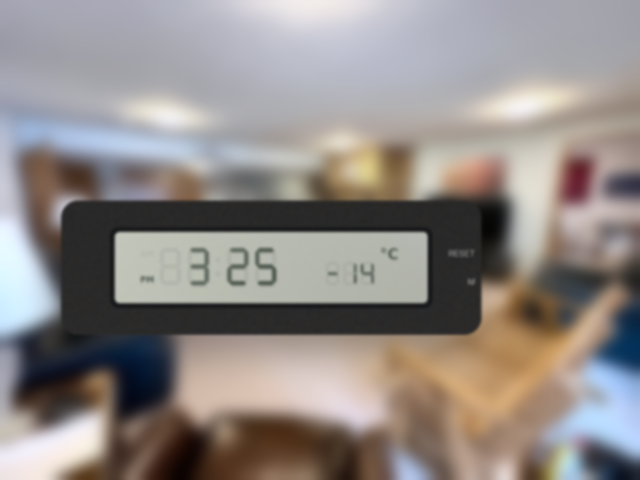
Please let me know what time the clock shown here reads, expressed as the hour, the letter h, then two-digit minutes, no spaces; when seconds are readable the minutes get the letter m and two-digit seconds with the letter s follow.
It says 3h25
